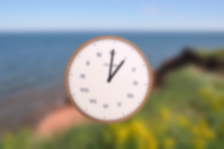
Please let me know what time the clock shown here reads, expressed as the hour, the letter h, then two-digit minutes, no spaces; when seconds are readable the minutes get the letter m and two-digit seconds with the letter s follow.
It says 1h00
